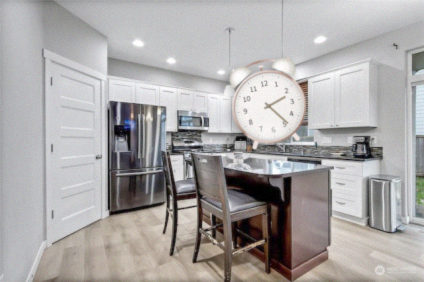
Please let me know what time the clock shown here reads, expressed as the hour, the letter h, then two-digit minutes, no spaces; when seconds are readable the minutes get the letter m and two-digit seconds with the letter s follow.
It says 2h24
